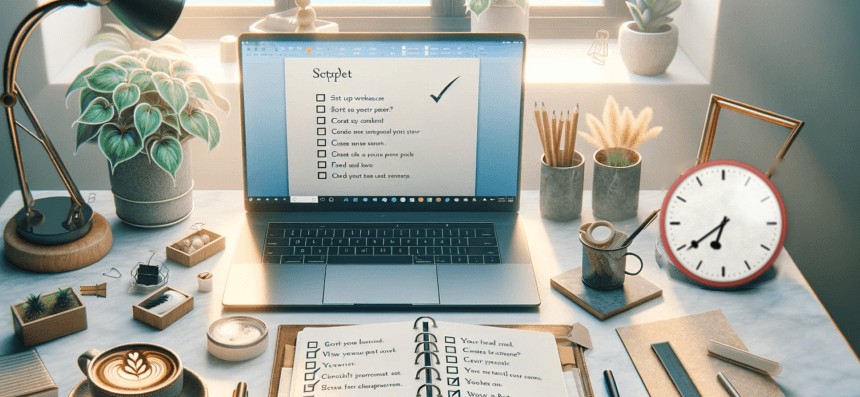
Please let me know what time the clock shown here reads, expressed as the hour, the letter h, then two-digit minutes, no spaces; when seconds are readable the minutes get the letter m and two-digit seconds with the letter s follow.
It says 6h39
